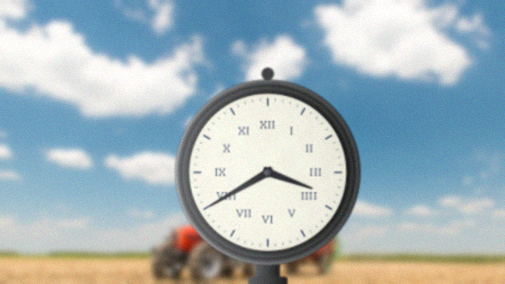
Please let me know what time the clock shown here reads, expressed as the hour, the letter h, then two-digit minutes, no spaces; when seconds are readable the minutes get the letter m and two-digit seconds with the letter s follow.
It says 3h40
